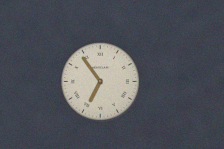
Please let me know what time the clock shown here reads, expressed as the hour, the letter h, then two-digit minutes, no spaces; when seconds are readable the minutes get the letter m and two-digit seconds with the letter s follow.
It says 6h54
